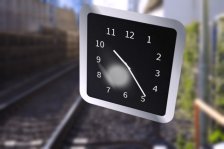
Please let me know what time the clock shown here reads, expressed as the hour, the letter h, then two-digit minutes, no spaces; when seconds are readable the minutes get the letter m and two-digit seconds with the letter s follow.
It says 10h24
